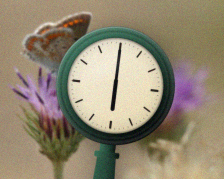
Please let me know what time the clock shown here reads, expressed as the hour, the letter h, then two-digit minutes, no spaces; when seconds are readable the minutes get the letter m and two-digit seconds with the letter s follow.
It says 6h00
